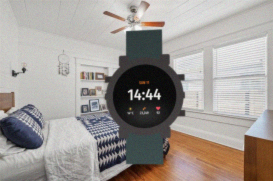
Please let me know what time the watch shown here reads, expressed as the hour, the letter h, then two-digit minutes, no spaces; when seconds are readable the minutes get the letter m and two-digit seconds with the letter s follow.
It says 14h44
